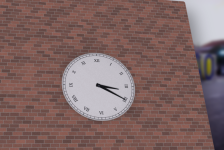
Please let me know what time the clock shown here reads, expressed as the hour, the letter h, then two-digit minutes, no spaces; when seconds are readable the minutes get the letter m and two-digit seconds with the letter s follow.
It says 3h20
